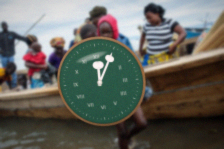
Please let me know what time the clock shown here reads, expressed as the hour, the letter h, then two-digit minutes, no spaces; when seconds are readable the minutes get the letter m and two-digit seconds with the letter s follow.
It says 12h05
